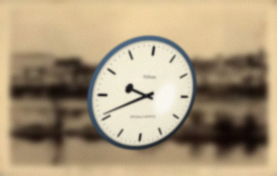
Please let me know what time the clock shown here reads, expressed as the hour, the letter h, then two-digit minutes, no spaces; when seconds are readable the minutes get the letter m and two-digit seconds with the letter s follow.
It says 9h41
